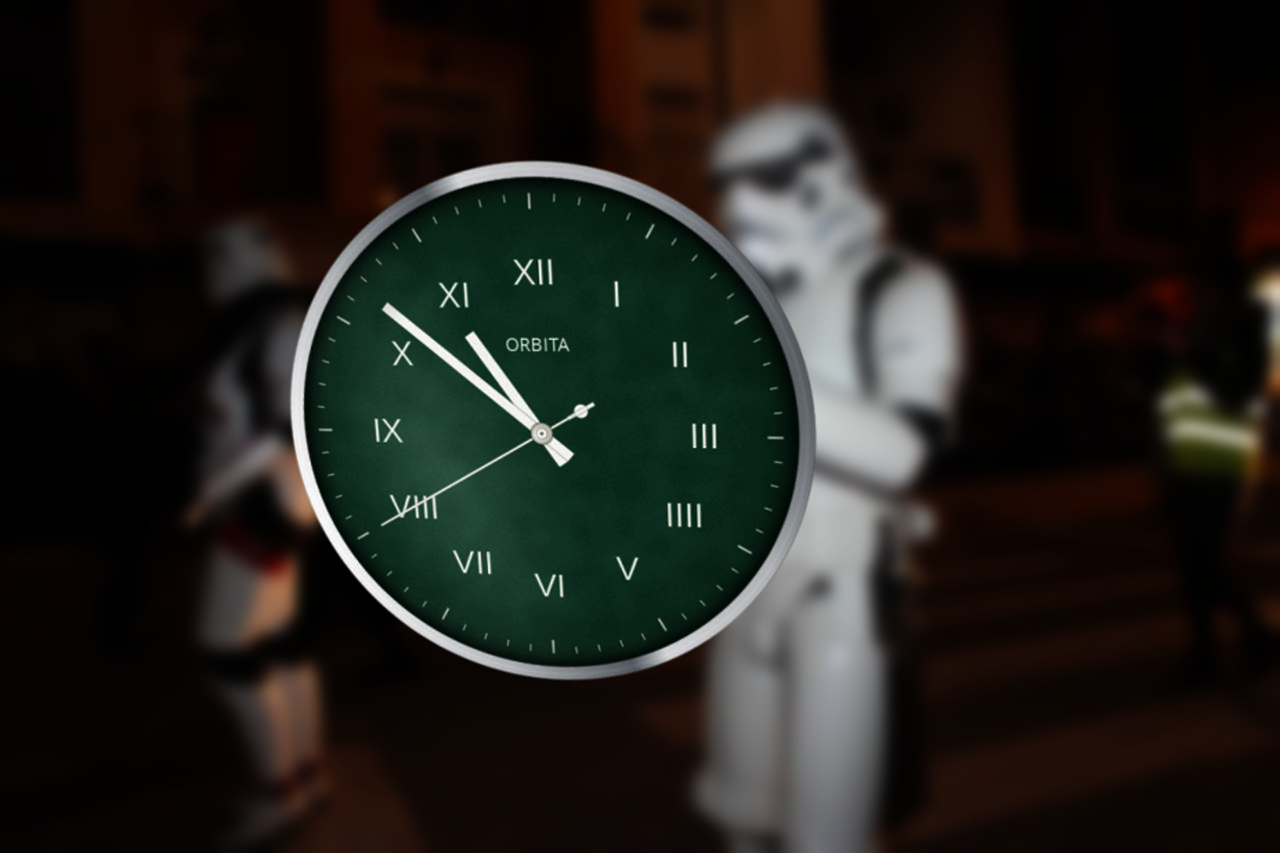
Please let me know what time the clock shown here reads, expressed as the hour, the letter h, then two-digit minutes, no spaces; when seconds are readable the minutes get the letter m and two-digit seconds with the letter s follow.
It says 10h51m40s
